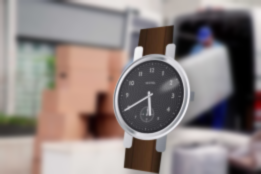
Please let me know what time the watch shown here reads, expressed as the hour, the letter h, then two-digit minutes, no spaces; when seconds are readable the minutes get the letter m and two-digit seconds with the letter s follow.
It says 5h40
